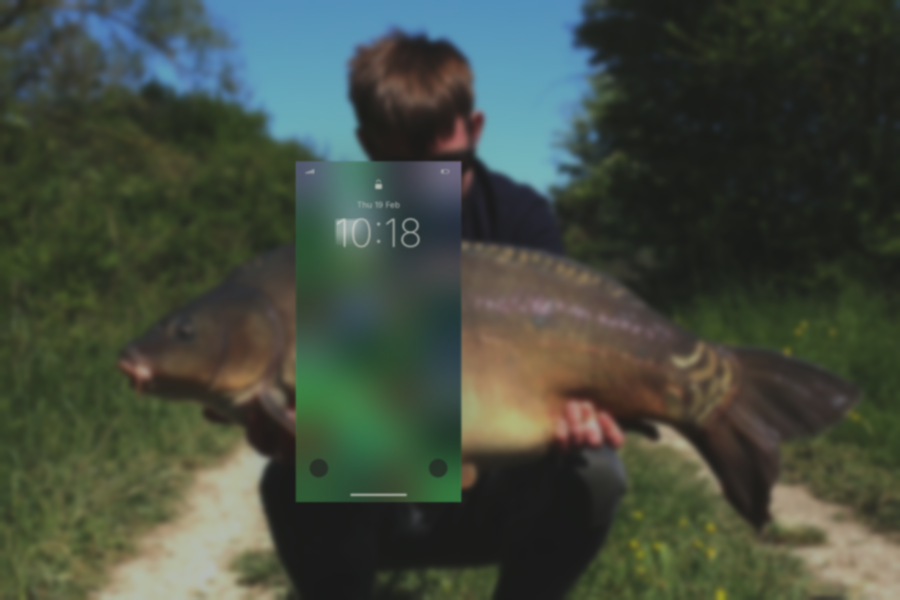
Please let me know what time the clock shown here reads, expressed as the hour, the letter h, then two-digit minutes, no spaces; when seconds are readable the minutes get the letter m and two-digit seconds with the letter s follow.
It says 10h18
